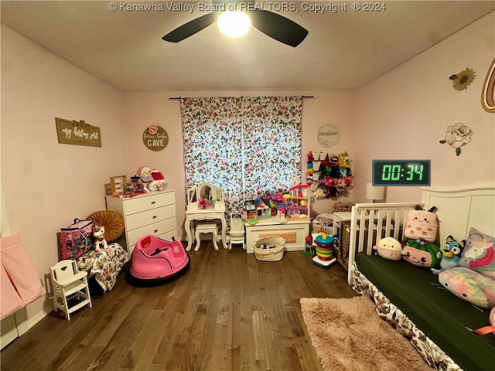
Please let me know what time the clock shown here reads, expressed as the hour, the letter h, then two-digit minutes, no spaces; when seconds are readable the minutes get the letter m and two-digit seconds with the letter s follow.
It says 0h34
